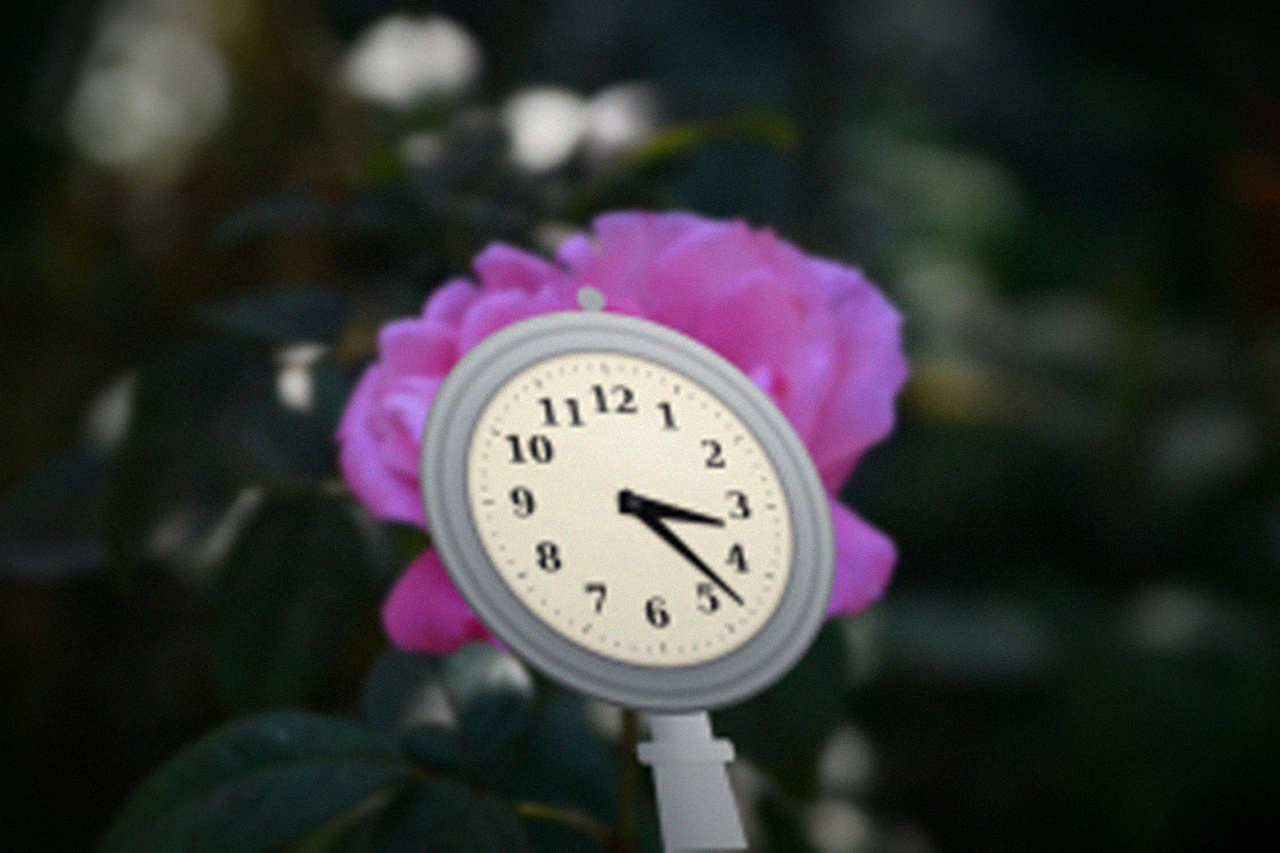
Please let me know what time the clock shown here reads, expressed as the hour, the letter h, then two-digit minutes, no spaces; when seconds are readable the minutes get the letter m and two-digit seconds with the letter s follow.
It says 3h23
